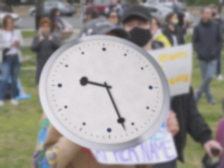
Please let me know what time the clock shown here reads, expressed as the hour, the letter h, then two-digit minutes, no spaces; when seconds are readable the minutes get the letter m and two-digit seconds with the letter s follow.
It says 9h27
